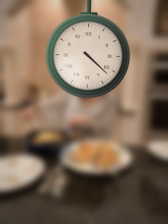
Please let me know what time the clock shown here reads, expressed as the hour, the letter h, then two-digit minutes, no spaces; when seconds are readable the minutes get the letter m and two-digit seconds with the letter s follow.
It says 4h22
